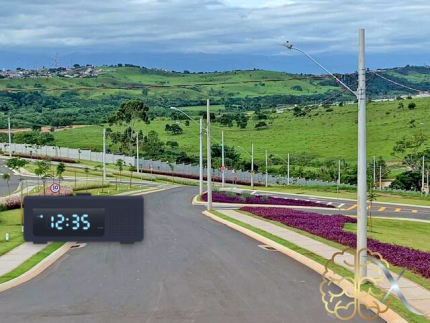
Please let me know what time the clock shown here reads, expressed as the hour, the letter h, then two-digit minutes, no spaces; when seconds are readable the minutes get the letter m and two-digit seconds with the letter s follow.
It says 12h35
